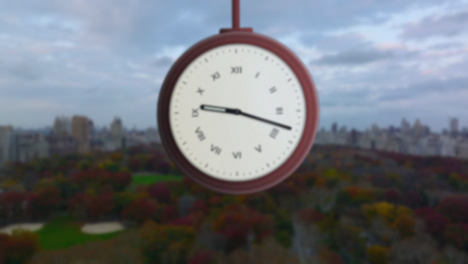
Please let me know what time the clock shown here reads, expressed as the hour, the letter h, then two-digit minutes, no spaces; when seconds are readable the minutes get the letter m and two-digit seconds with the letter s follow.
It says 9h18
